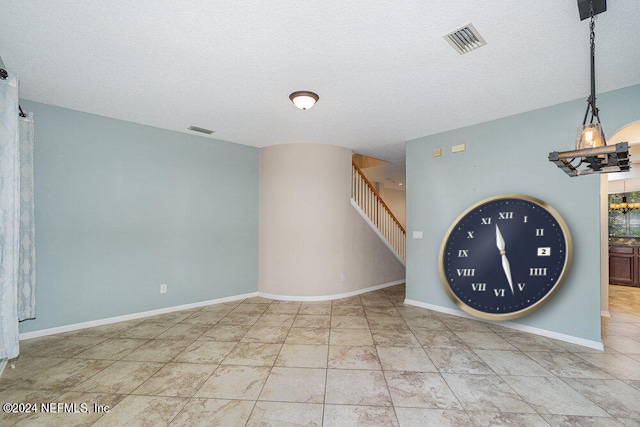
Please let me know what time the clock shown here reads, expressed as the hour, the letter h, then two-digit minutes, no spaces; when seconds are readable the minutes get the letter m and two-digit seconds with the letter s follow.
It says 11h27
